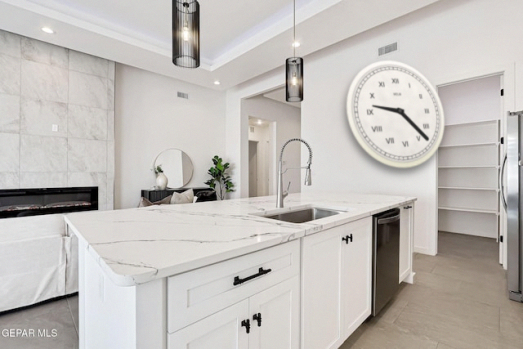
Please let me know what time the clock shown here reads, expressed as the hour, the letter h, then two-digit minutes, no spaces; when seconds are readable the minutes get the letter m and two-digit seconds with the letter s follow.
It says 9h23
